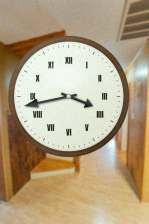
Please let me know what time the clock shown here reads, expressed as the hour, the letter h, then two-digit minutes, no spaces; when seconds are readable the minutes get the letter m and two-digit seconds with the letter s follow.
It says 3h43
